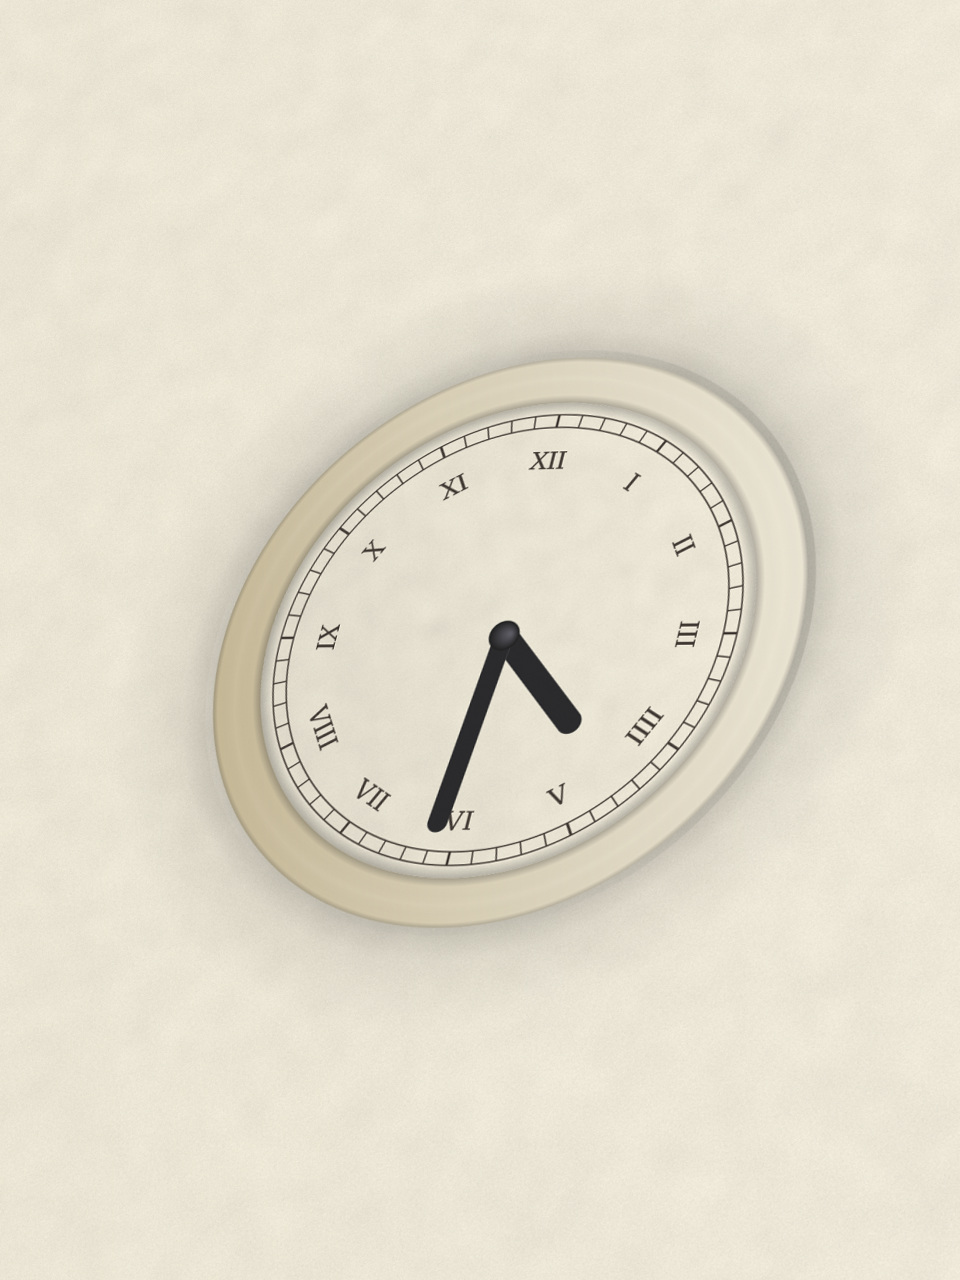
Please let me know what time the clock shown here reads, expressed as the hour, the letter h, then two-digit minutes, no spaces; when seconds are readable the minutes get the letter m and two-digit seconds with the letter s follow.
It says 4h31
